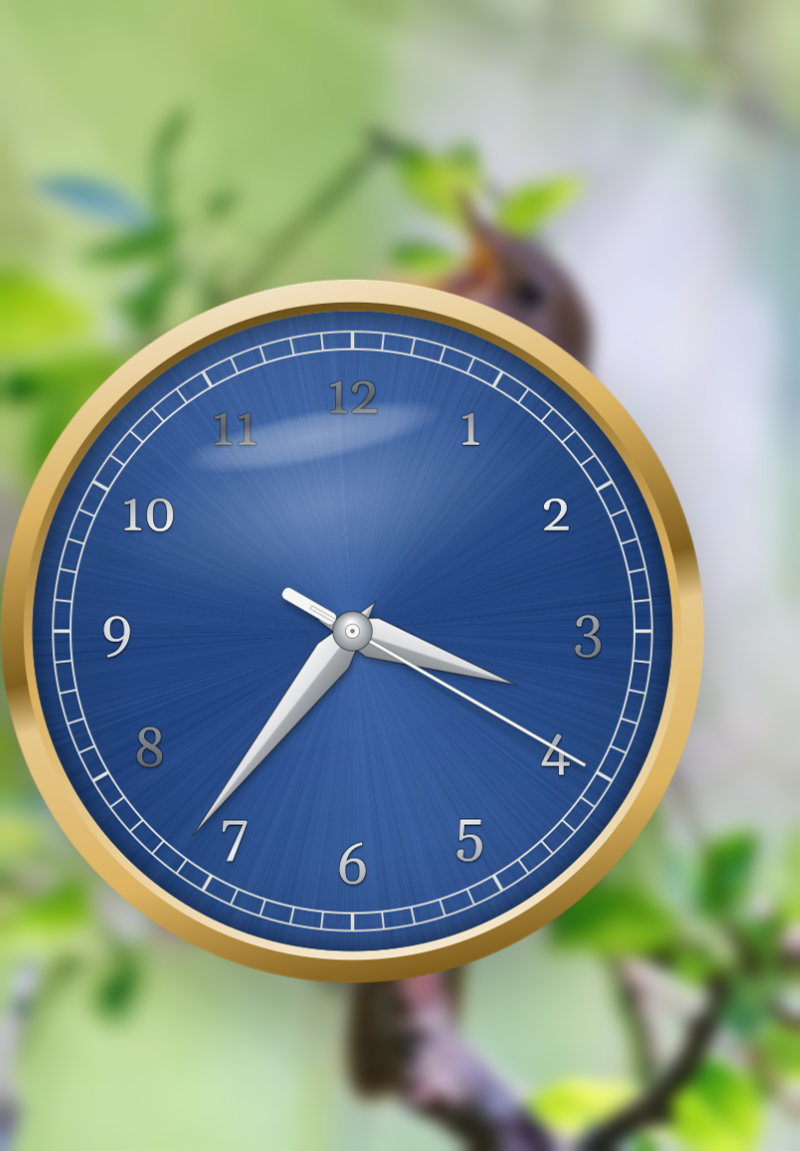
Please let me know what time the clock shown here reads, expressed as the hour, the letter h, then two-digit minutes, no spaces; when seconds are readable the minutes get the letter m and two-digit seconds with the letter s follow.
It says 3h36m20s
